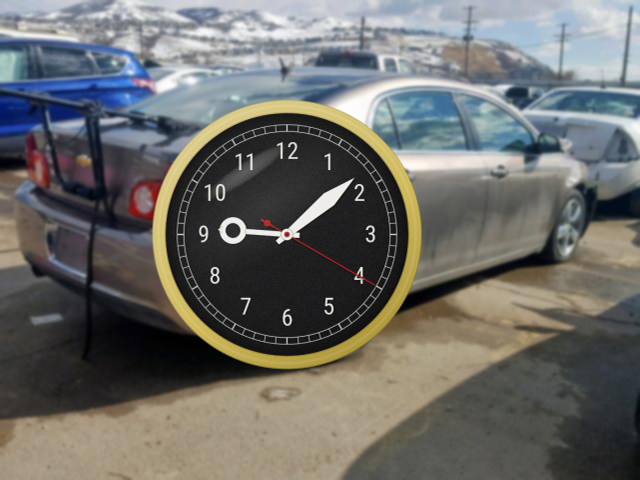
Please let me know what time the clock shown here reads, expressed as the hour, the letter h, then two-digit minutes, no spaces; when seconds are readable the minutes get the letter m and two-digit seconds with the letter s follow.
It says 9h08m20s
